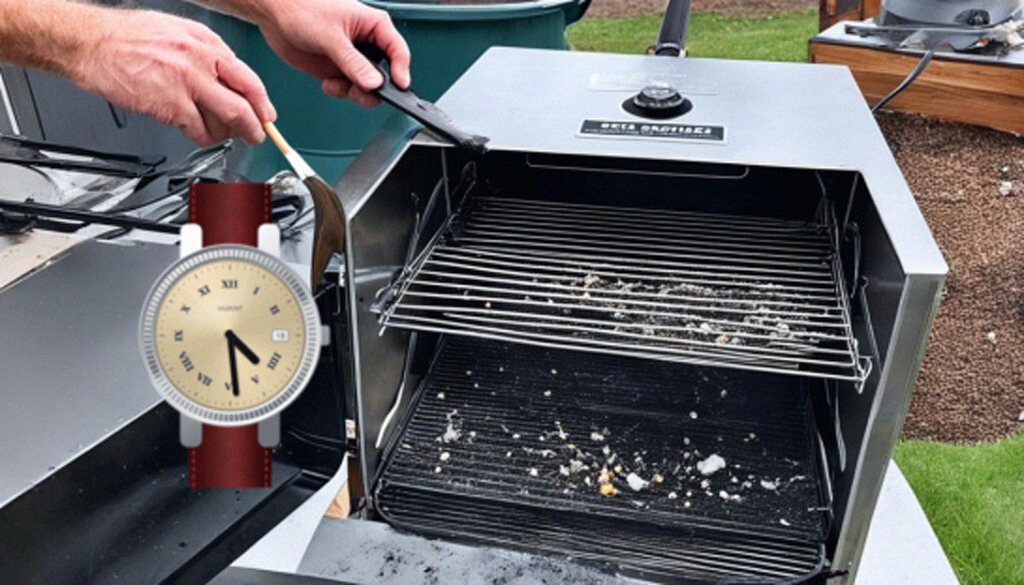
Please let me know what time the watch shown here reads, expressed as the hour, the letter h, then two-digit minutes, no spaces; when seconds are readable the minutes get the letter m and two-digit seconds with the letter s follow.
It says 4h29
